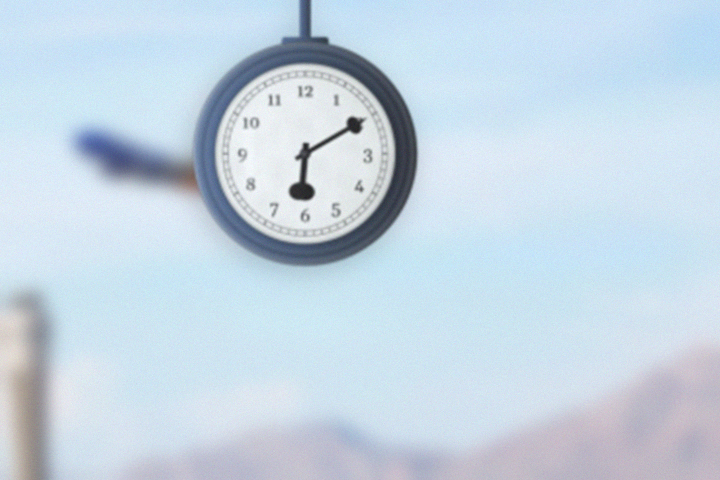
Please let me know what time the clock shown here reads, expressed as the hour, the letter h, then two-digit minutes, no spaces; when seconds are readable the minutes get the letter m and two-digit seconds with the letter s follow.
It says 6h10
